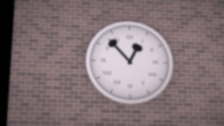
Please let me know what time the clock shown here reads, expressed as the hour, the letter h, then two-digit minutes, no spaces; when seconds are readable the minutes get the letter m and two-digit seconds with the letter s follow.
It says 12h53
